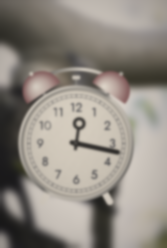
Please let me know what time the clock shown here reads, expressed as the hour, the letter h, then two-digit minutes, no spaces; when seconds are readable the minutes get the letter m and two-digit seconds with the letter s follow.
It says 12h17
